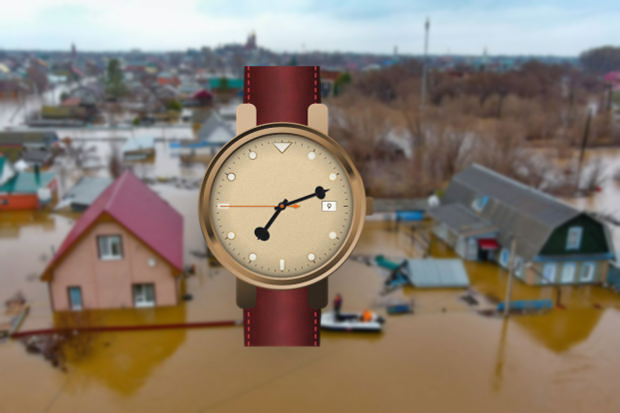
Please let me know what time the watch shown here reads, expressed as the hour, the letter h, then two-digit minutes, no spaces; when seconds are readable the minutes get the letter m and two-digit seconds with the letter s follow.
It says 7h11m45s
